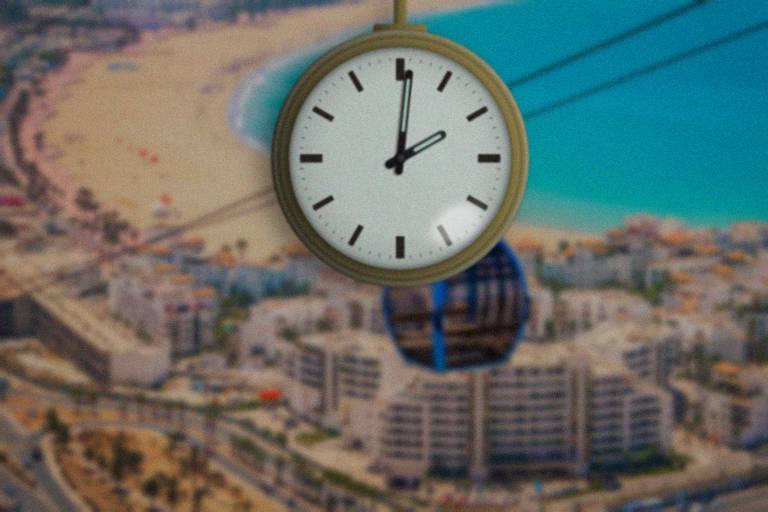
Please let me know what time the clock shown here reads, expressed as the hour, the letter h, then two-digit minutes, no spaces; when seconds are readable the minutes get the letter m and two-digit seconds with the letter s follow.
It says 2h01
